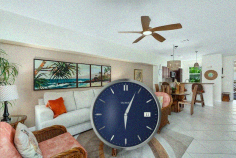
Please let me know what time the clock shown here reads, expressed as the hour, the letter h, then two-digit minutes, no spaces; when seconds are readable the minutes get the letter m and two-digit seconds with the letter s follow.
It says 6h04
